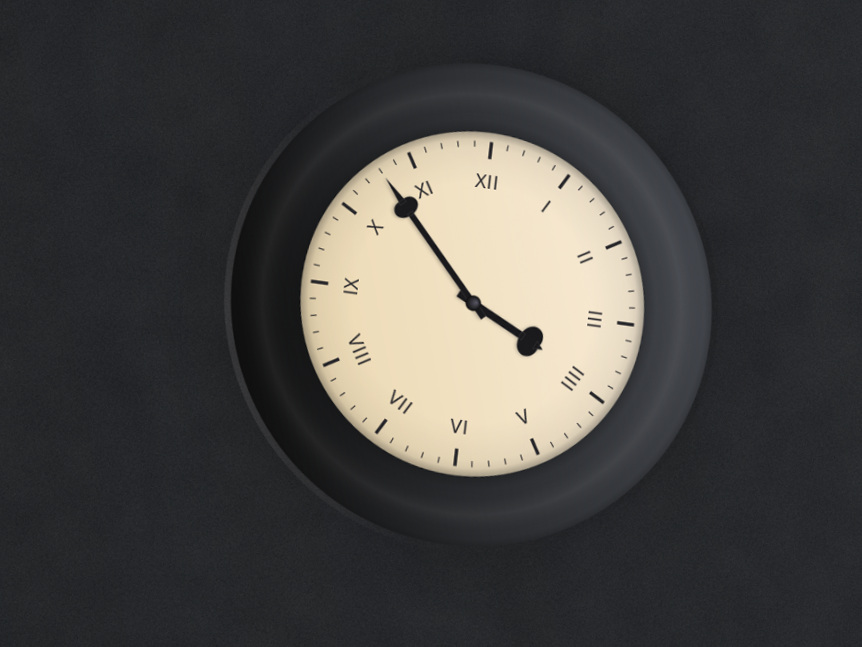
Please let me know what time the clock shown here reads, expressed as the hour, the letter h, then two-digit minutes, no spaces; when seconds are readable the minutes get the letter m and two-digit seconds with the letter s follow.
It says 3h53
